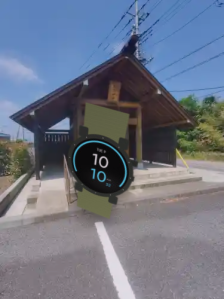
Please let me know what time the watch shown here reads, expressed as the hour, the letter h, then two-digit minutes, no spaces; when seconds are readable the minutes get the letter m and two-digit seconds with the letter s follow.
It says 10h10
